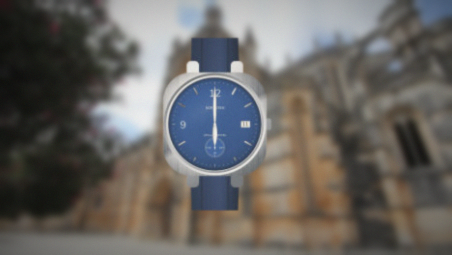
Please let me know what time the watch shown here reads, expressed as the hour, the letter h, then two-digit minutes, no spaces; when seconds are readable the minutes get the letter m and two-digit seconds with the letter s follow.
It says 6h00
